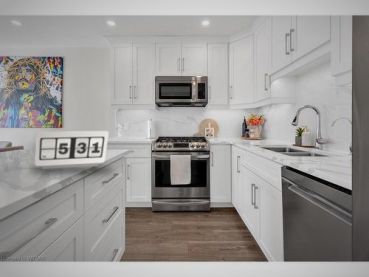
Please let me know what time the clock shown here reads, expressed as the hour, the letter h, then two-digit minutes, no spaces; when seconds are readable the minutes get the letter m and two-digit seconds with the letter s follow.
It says 5h31
